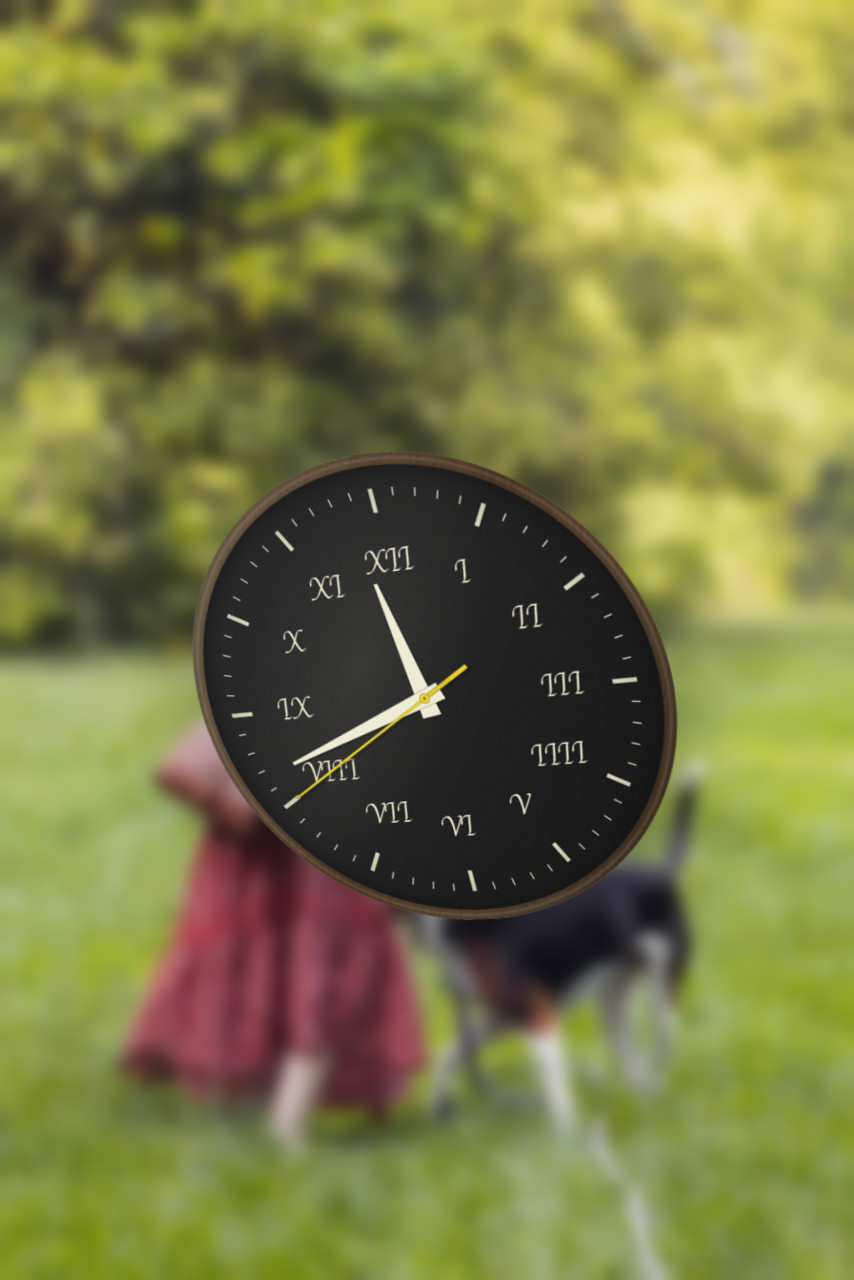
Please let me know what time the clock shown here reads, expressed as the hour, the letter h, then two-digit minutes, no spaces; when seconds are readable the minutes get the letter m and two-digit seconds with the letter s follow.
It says 11h41m40s
